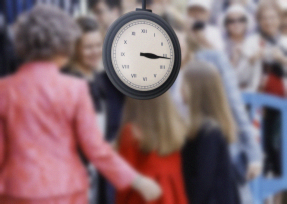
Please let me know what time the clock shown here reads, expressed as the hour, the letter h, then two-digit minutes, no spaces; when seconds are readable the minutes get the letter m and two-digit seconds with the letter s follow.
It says 3h16
